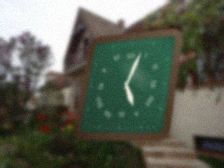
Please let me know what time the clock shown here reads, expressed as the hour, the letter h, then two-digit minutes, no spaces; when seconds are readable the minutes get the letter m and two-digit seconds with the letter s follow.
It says 5h03
